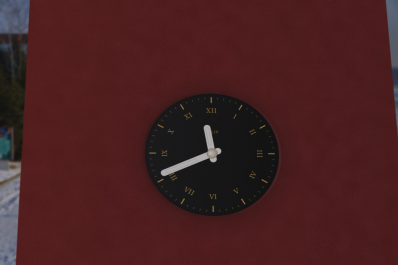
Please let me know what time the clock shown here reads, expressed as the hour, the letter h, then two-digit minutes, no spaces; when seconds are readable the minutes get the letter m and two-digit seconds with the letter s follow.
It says 11h41
